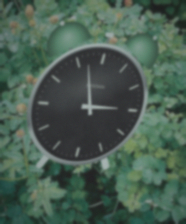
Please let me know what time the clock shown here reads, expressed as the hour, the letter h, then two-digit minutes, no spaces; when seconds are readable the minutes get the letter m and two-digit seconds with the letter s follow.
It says 2h57
